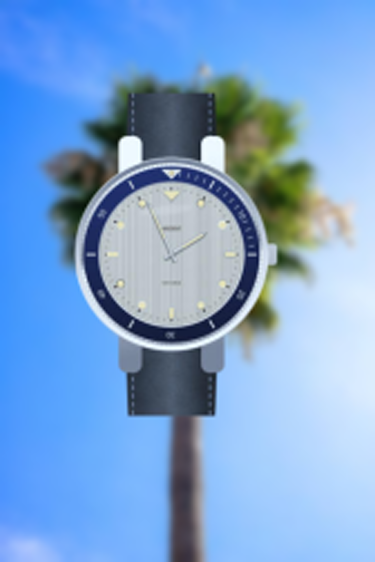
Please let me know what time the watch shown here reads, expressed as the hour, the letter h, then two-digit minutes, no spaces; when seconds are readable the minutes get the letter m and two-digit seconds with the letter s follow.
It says 1h56
